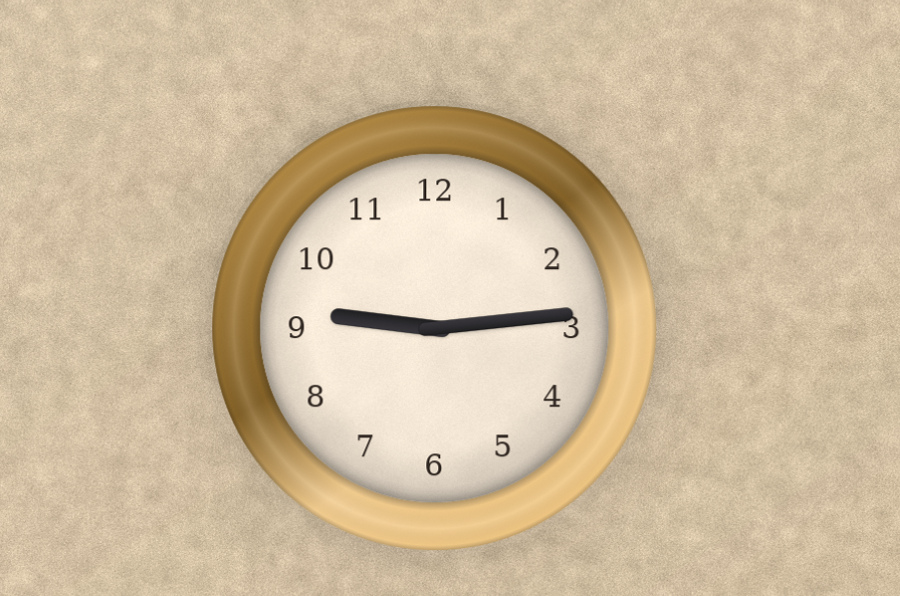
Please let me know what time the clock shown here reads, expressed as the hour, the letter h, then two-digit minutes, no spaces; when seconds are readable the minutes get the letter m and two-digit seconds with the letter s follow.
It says 9h14
